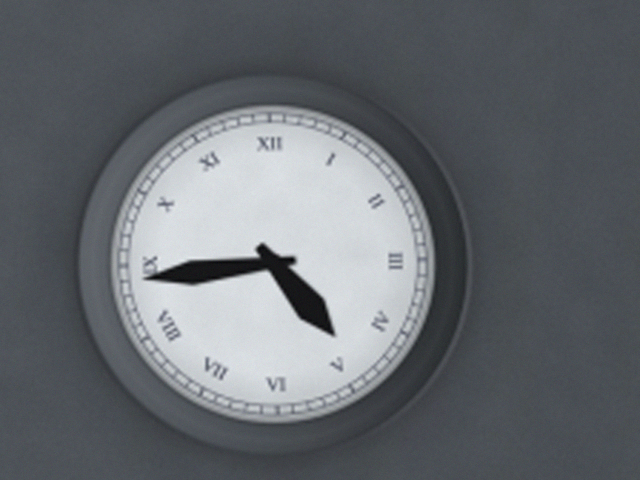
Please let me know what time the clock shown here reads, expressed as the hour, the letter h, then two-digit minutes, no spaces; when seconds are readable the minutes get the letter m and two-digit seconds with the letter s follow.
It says 4h44
